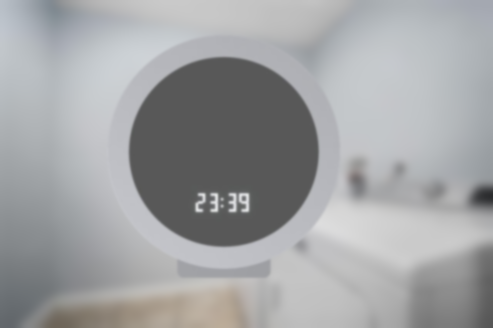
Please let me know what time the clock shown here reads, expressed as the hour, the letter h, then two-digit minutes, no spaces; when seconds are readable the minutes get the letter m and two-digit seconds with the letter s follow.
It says 23h39
